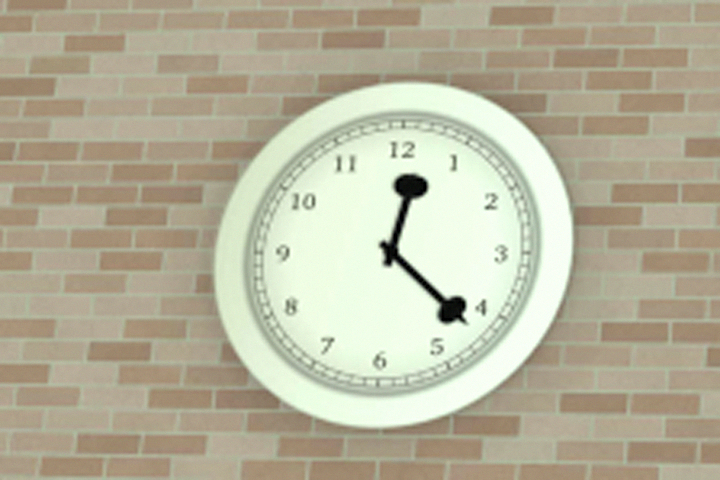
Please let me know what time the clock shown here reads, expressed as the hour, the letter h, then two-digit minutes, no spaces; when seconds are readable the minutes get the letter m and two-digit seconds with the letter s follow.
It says 12h22
